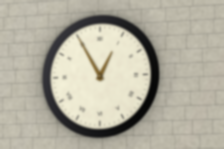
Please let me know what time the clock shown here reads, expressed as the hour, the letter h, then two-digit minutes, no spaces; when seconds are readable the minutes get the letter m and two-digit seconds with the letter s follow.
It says 12h55
